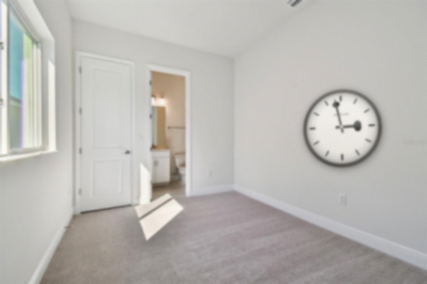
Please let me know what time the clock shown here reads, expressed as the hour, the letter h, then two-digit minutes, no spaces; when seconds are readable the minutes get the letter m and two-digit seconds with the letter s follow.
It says 2h58
